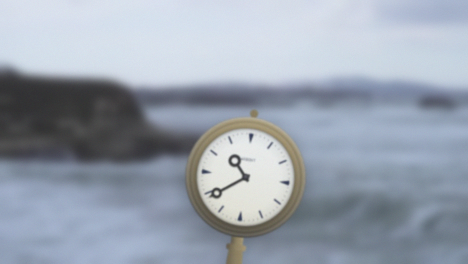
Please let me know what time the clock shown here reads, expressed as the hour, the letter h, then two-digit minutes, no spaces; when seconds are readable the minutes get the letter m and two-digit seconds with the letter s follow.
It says 10h39
